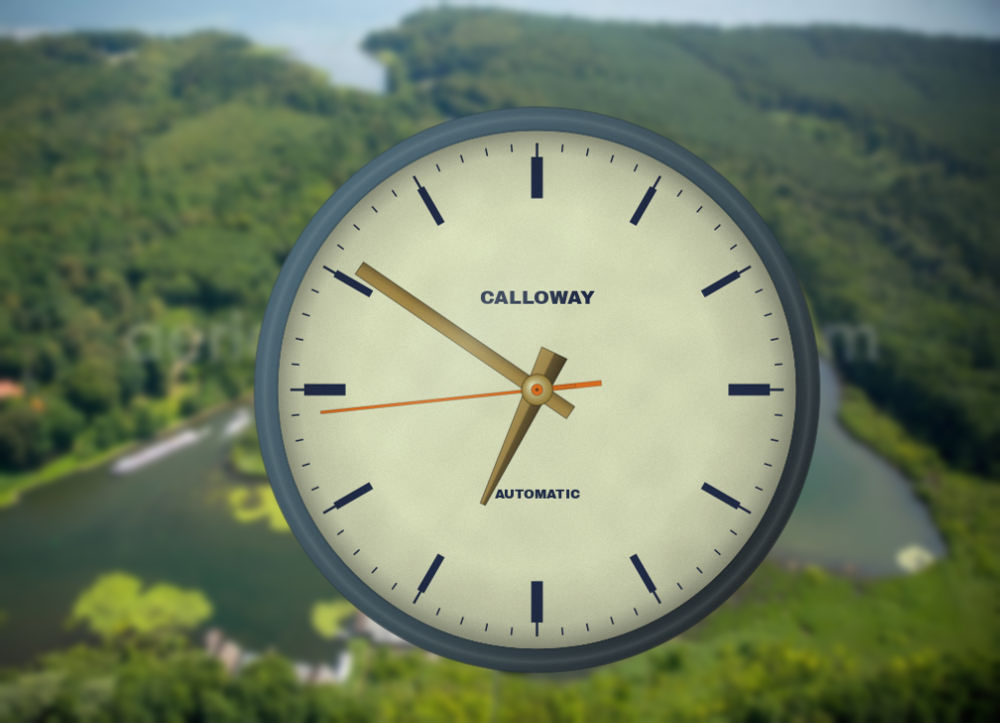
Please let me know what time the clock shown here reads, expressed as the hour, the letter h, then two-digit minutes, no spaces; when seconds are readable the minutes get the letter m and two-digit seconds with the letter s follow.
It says 6h50m44s
